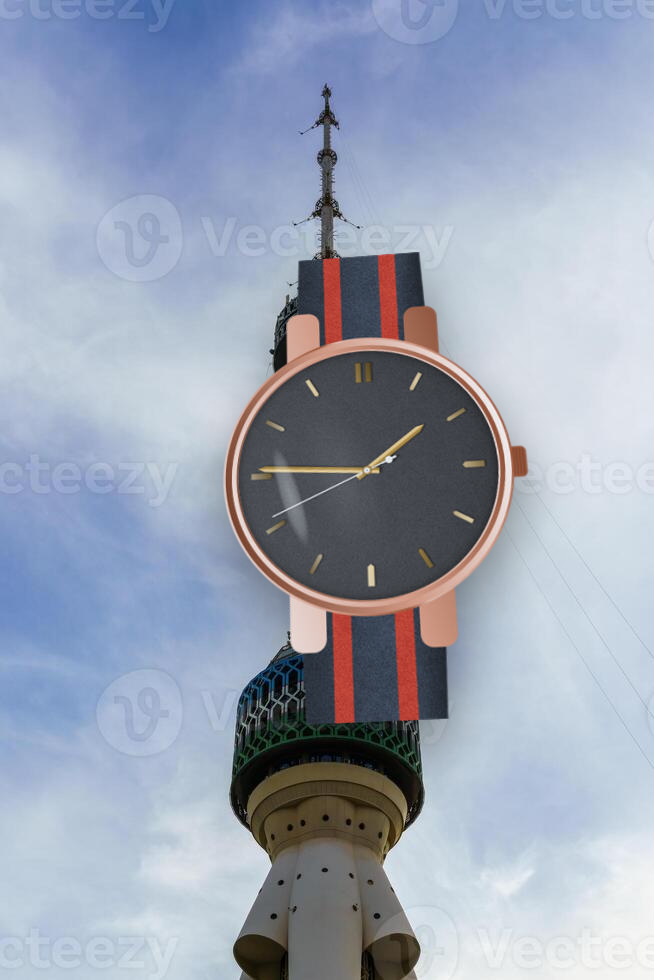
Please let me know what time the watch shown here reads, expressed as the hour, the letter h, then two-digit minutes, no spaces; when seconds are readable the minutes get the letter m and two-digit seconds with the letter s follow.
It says 1h45m41s
